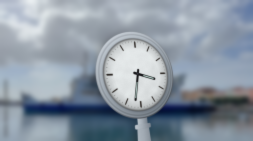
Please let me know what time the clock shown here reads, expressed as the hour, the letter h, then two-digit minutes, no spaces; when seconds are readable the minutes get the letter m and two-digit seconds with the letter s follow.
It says 3h32
